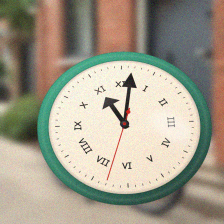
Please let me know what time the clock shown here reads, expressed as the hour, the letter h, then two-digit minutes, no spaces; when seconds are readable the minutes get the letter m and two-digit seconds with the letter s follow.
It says 11h01m33s
